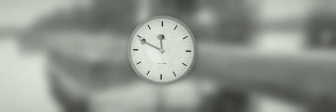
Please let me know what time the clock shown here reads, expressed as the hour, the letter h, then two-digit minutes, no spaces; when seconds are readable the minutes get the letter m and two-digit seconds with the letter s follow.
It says 11h49
